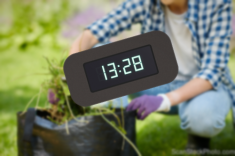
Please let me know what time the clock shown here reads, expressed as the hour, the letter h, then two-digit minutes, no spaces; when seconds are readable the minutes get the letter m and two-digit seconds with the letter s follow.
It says 13h28
